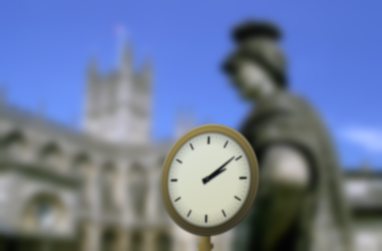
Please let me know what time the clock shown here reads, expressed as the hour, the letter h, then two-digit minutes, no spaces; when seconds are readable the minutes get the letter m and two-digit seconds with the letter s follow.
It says 2h09
